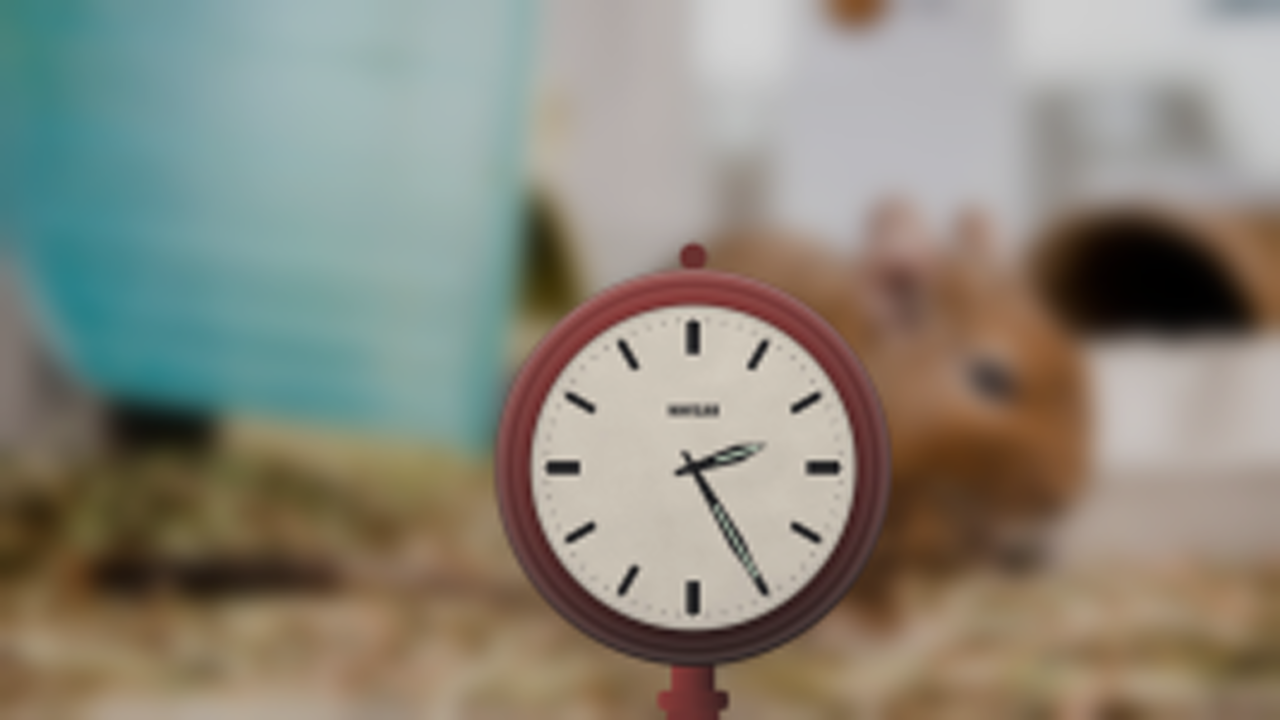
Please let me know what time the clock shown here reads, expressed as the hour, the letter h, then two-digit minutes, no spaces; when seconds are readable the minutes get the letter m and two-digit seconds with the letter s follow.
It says 2h25
